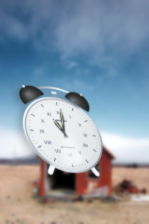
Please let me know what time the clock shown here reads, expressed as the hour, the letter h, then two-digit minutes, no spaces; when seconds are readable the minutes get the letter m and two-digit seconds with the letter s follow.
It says 11h01
